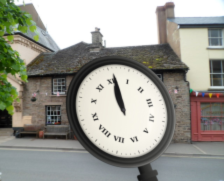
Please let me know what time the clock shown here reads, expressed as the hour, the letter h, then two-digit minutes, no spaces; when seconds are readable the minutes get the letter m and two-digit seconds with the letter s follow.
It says 12h01
